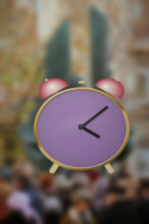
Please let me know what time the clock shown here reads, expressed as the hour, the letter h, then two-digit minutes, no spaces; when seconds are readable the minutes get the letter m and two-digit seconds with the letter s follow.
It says 4h08
